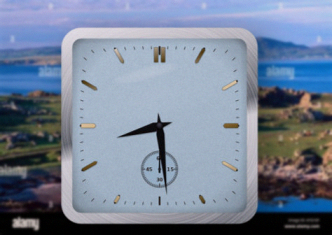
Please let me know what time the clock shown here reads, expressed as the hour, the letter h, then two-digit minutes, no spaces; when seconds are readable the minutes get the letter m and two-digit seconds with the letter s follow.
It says 8h29
